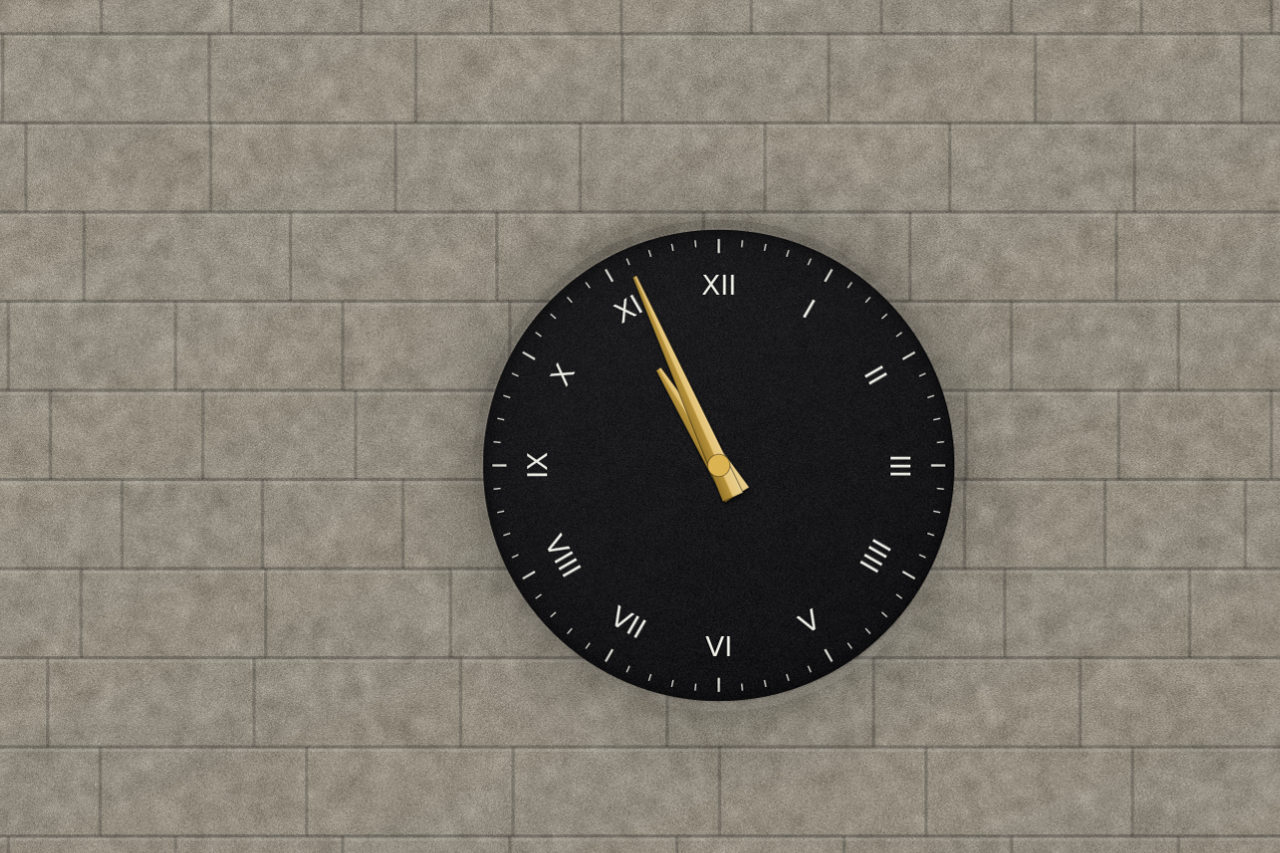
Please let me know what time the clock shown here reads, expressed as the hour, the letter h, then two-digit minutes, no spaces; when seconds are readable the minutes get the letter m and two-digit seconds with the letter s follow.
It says 10h56
